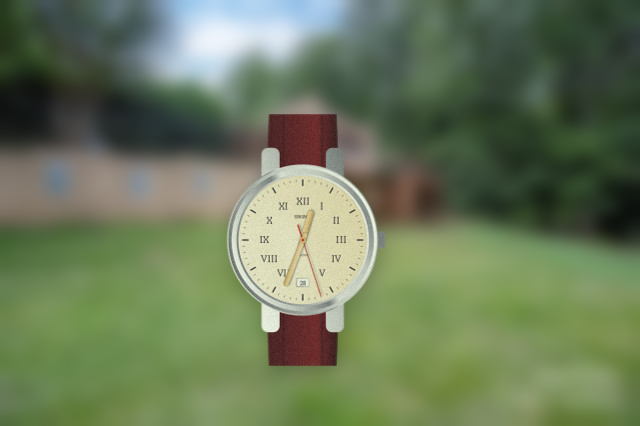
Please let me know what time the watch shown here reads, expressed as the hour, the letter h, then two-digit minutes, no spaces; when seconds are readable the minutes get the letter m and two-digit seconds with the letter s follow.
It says 12h33m27s
